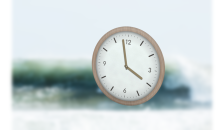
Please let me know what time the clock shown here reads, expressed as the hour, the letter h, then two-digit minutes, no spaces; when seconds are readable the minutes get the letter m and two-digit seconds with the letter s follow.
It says 3h58
